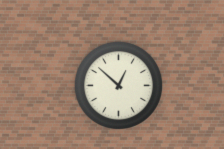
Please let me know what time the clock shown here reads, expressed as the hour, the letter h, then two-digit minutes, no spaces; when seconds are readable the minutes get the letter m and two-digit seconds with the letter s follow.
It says 12h52
